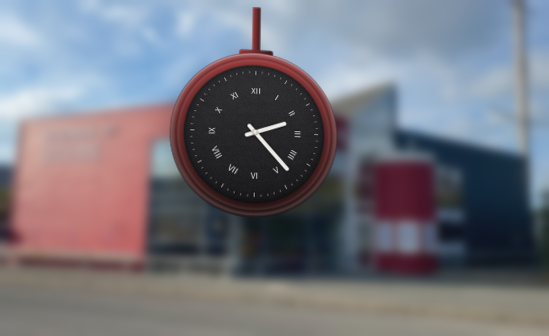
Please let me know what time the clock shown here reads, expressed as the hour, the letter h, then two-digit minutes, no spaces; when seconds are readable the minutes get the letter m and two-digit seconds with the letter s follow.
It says 2h23
